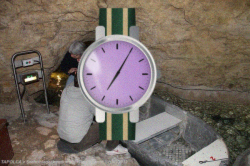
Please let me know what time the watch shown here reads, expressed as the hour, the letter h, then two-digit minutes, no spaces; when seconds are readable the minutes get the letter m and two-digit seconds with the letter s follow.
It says 7h05
